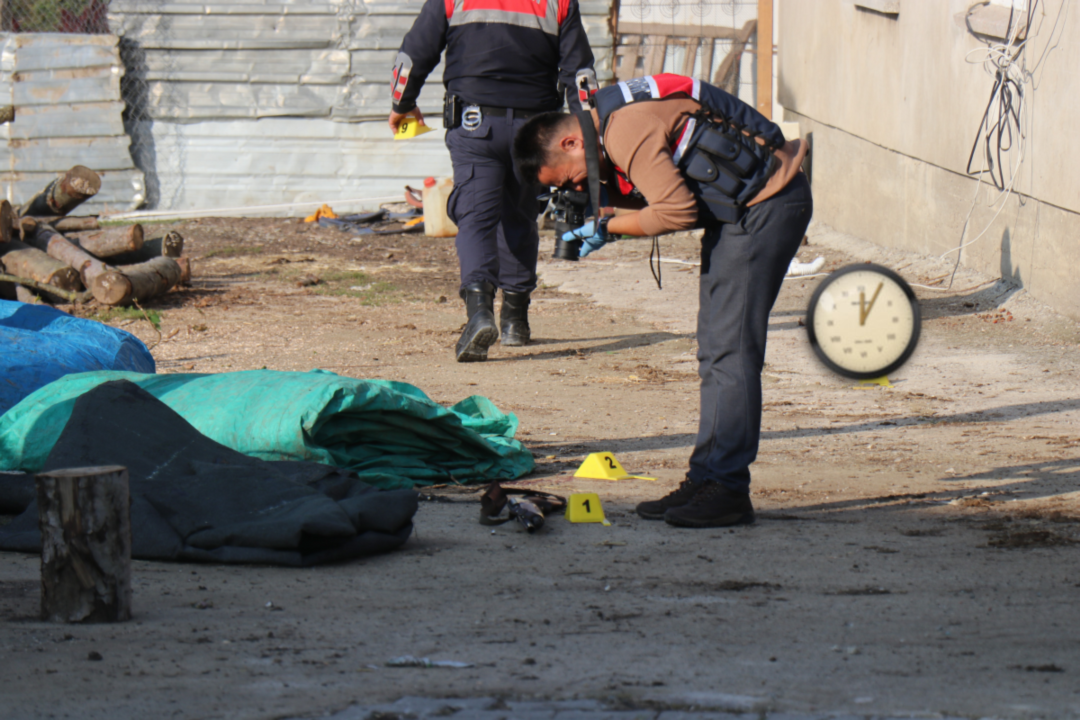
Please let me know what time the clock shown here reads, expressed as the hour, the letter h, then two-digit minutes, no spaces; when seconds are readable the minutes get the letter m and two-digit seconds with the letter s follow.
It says 12h05
